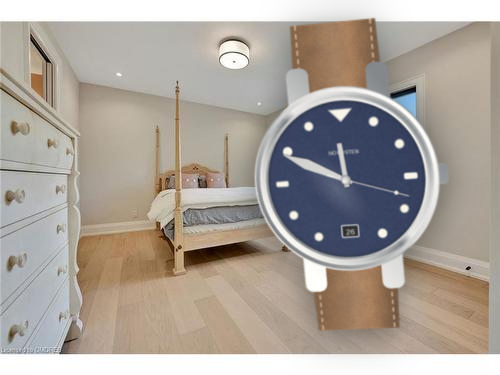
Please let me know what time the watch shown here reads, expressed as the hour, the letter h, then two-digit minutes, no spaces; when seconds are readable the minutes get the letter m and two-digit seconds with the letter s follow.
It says 11h49m18s
